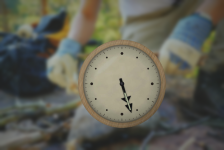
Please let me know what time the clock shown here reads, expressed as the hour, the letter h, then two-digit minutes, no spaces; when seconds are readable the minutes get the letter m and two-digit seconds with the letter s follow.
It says 5h27
